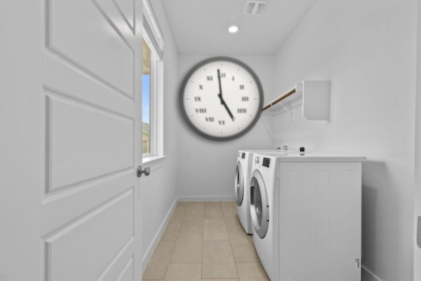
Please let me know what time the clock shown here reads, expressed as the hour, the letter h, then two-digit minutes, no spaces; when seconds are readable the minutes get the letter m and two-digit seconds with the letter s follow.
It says 4h59
